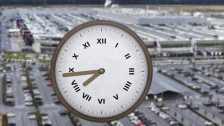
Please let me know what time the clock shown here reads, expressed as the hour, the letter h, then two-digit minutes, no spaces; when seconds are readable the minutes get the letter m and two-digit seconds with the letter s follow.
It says 7h44
